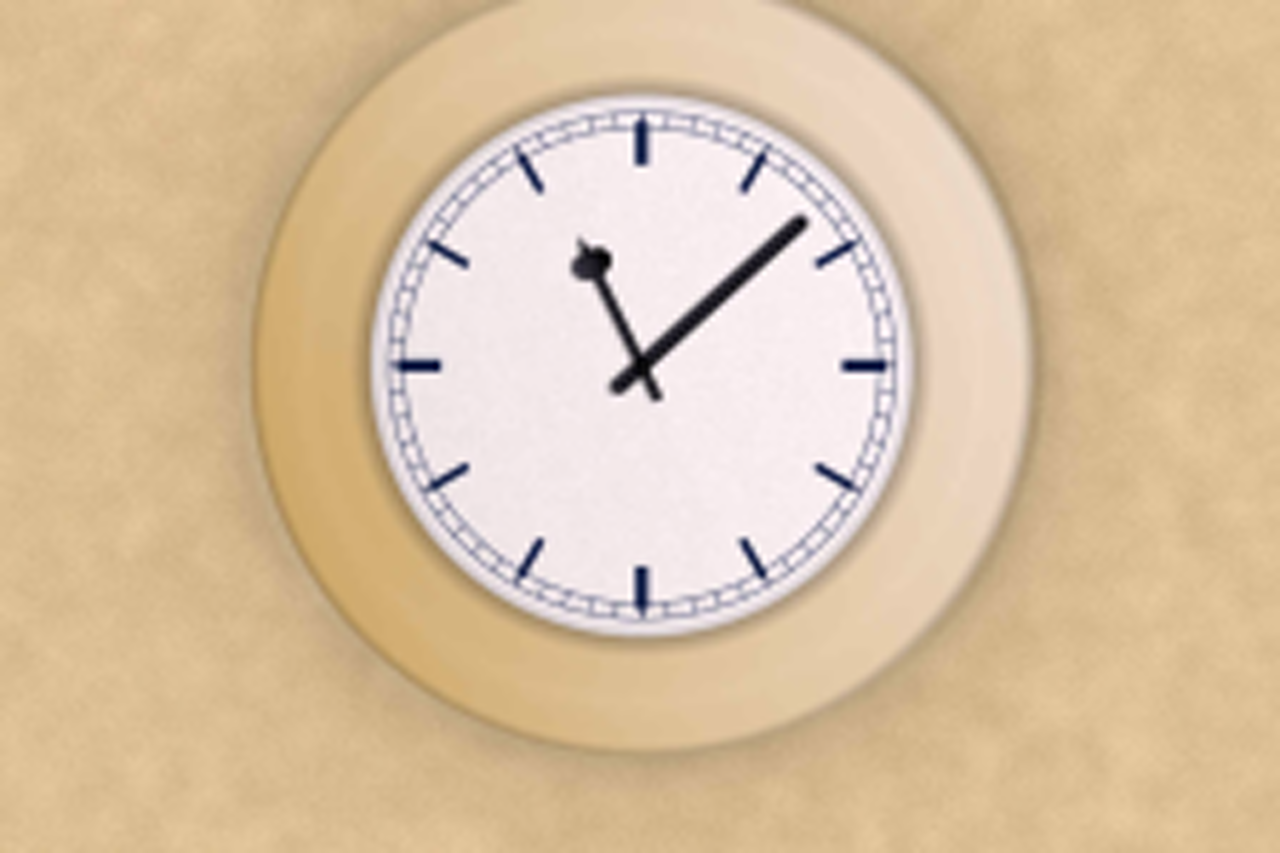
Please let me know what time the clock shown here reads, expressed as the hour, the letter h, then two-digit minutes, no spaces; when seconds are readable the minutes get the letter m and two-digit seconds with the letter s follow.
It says 11h08
